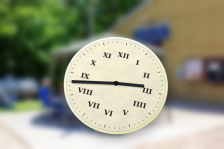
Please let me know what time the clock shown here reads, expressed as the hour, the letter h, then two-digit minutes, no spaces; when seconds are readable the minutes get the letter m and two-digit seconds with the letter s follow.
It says 2h43
